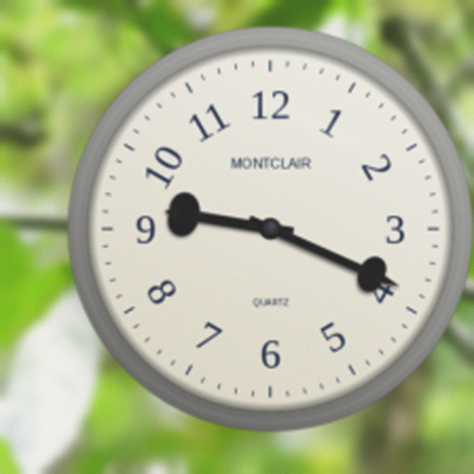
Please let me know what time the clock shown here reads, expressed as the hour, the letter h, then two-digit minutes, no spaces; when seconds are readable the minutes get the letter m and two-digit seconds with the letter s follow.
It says 9h19
